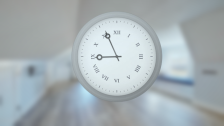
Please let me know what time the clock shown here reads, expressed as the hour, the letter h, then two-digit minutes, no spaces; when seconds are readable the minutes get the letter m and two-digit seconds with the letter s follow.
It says 8h56
